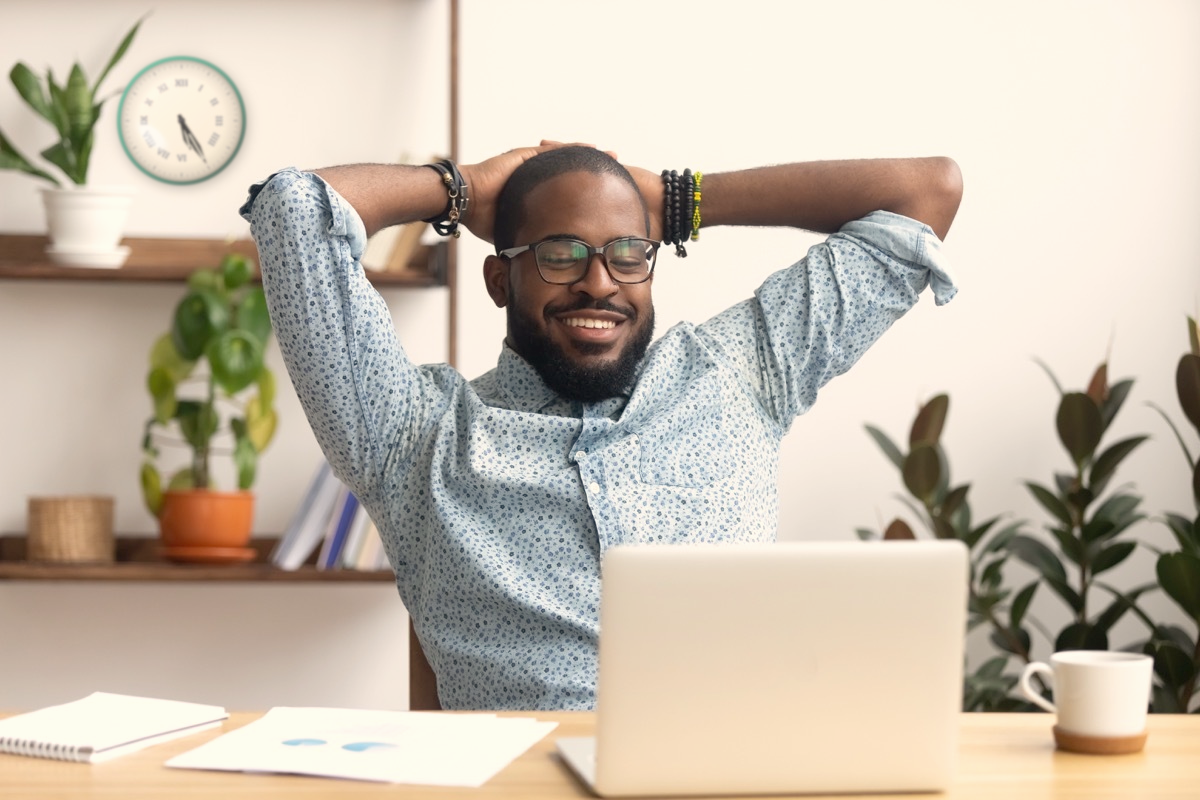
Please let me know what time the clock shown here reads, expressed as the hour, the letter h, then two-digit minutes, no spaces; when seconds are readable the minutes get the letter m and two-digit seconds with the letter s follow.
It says 5h25
